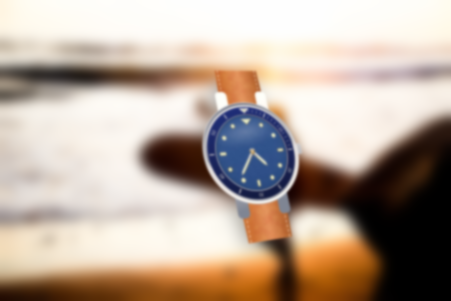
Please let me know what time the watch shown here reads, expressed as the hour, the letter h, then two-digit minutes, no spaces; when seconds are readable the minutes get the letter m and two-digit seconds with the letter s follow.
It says 4h36
